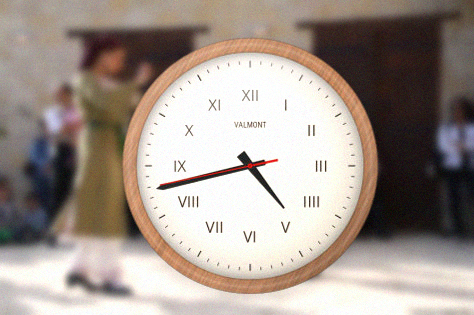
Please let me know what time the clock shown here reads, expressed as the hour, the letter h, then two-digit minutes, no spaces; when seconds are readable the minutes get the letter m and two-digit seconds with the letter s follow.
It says 4h42m43s
